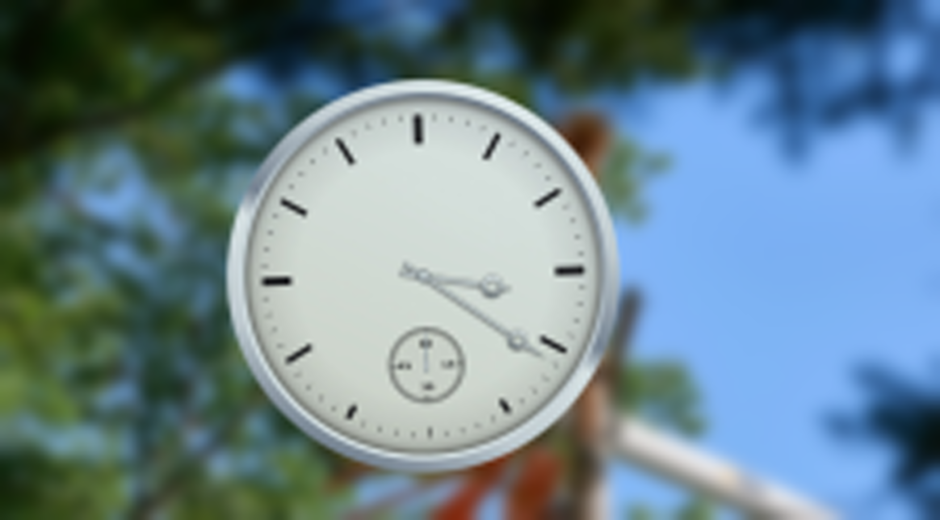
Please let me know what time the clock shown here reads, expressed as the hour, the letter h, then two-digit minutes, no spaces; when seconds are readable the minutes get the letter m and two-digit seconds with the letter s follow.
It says 3h21
